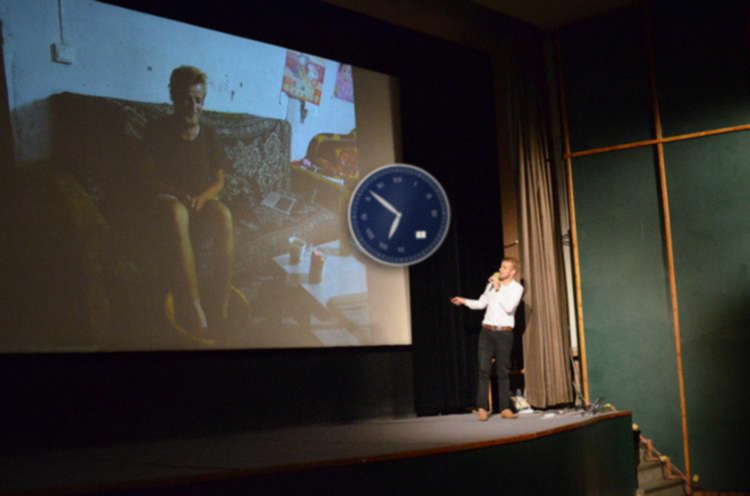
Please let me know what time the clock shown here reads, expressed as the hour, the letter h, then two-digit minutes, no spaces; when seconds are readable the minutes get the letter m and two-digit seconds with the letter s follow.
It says 6h52
